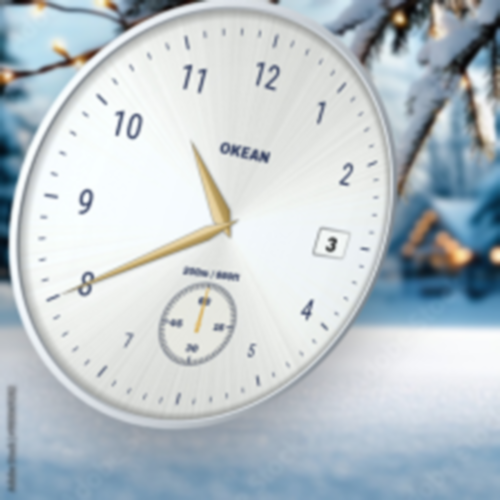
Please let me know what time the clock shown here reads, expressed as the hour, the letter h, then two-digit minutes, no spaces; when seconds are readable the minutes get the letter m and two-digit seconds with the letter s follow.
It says 10h40
